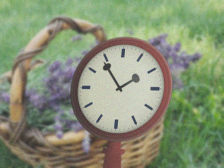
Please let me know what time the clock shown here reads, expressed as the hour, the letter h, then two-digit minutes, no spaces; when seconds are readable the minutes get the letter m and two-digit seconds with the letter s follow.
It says 1h54
